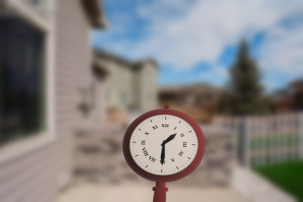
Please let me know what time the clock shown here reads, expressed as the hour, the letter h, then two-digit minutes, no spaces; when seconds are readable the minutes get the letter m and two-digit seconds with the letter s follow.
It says 1h30
